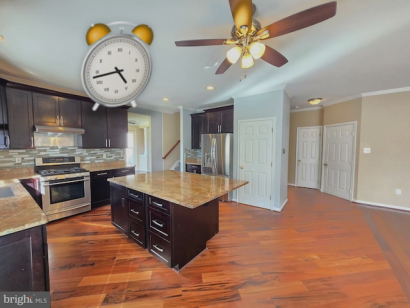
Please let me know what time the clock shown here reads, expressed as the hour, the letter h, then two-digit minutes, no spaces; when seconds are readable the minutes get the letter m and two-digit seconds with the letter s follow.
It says 4h43
